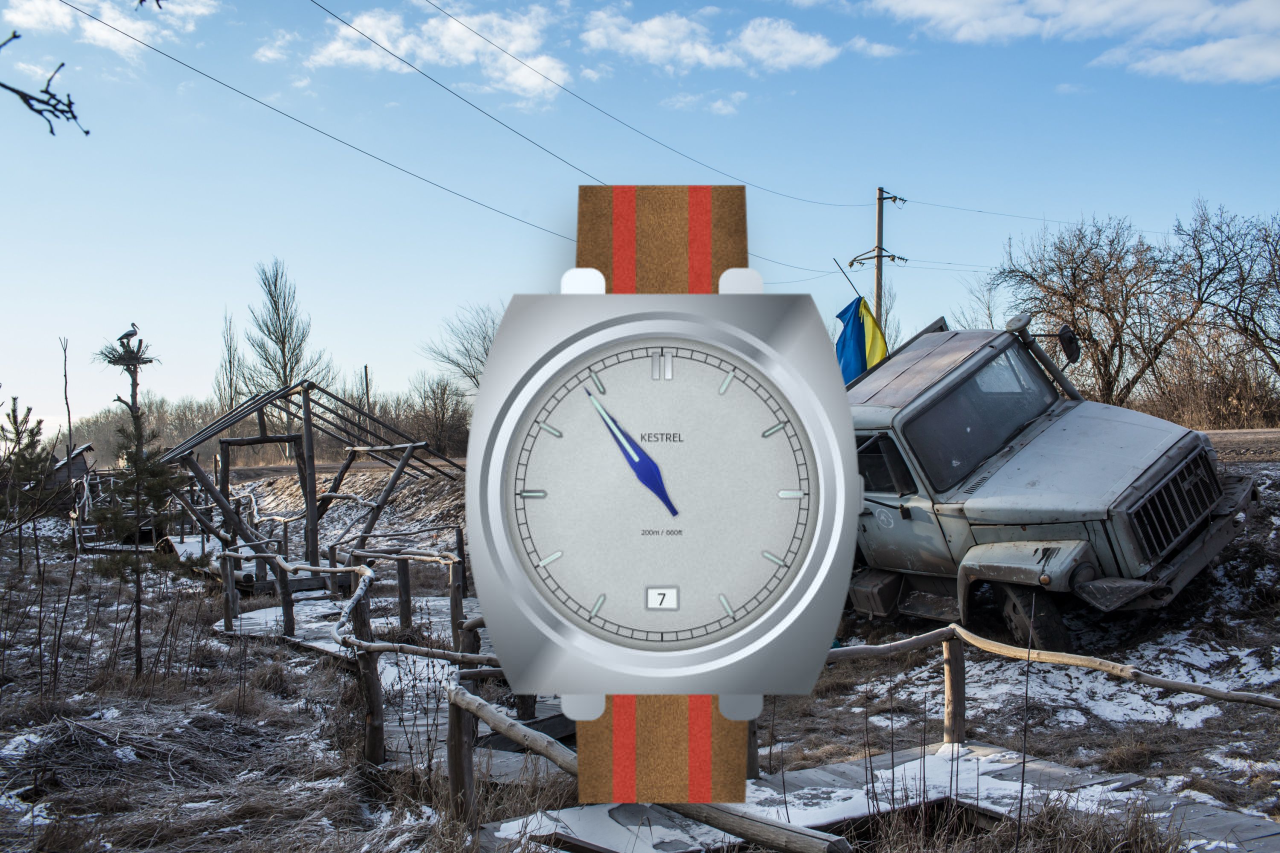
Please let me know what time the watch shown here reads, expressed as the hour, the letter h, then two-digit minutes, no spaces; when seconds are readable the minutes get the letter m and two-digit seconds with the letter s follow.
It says 10h54
